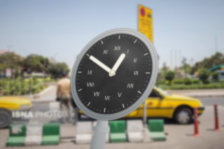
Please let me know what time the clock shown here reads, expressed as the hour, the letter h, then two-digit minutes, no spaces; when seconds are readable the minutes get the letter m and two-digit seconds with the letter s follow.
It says 12h50
